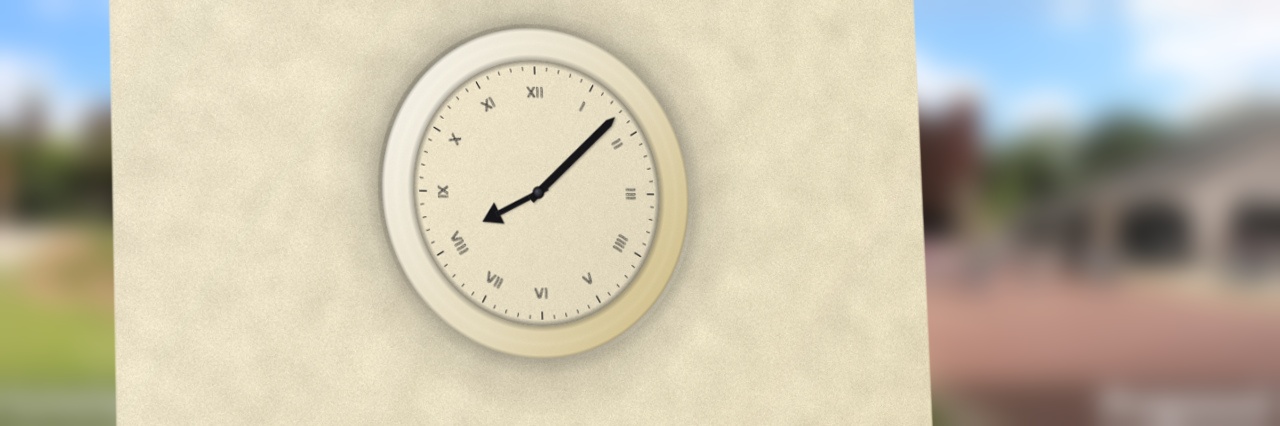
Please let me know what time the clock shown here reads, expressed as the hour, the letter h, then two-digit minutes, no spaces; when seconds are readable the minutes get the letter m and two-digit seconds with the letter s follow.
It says 8h08
